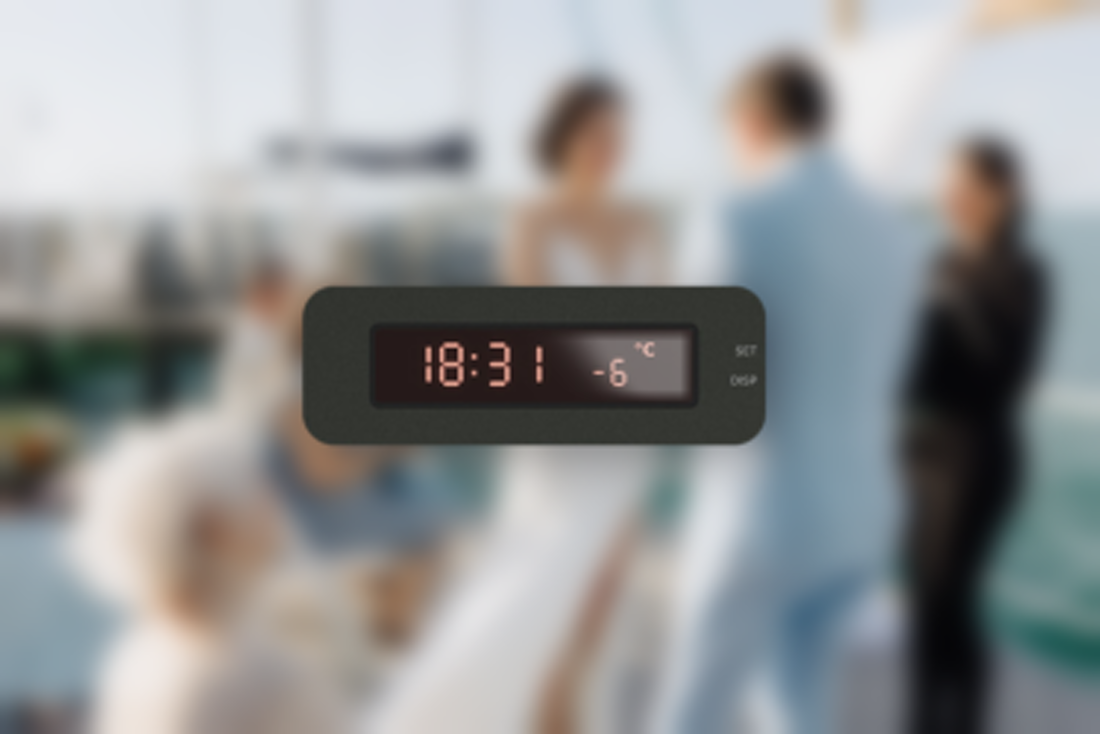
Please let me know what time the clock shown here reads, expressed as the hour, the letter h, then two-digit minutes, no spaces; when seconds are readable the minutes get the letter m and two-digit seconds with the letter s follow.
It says 18h31
